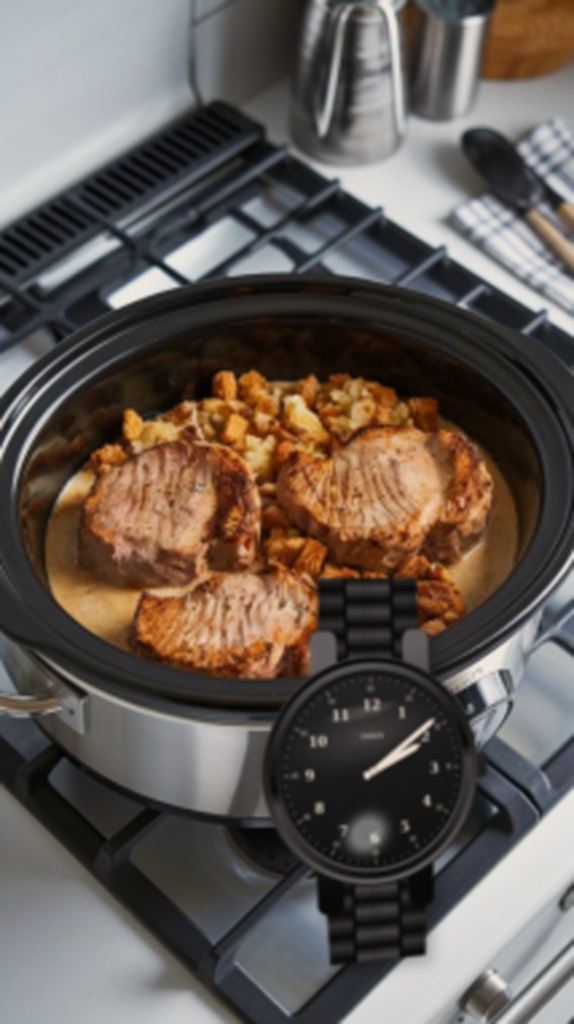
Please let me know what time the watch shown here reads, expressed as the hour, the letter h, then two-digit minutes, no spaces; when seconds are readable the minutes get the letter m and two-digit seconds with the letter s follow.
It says 2h09
